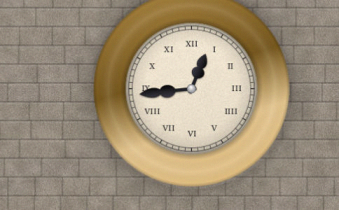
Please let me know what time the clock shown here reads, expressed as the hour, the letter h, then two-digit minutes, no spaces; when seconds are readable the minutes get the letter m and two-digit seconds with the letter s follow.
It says 12h44
